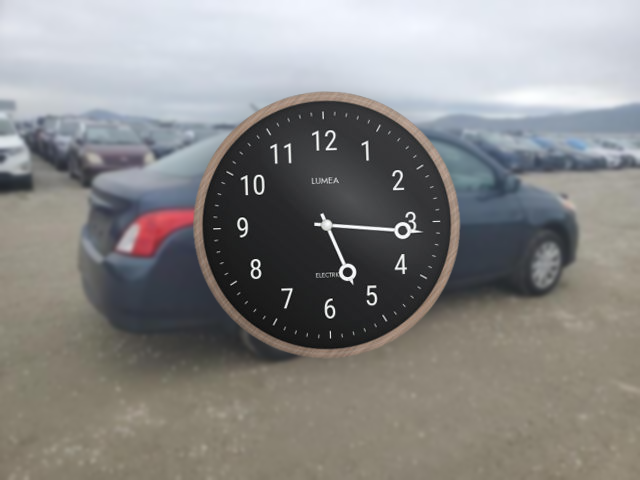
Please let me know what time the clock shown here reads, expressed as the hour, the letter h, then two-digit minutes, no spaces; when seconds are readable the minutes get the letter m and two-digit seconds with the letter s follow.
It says 5h16
